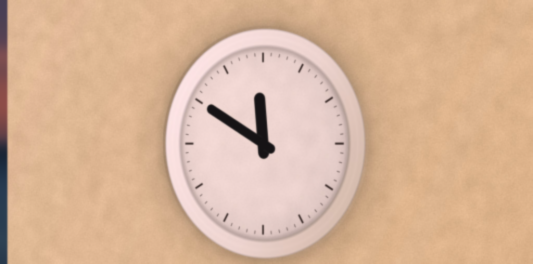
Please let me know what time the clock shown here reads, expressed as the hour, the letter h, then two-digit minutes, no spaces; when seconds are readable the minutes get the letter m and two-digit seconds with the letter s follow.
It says 11h50
